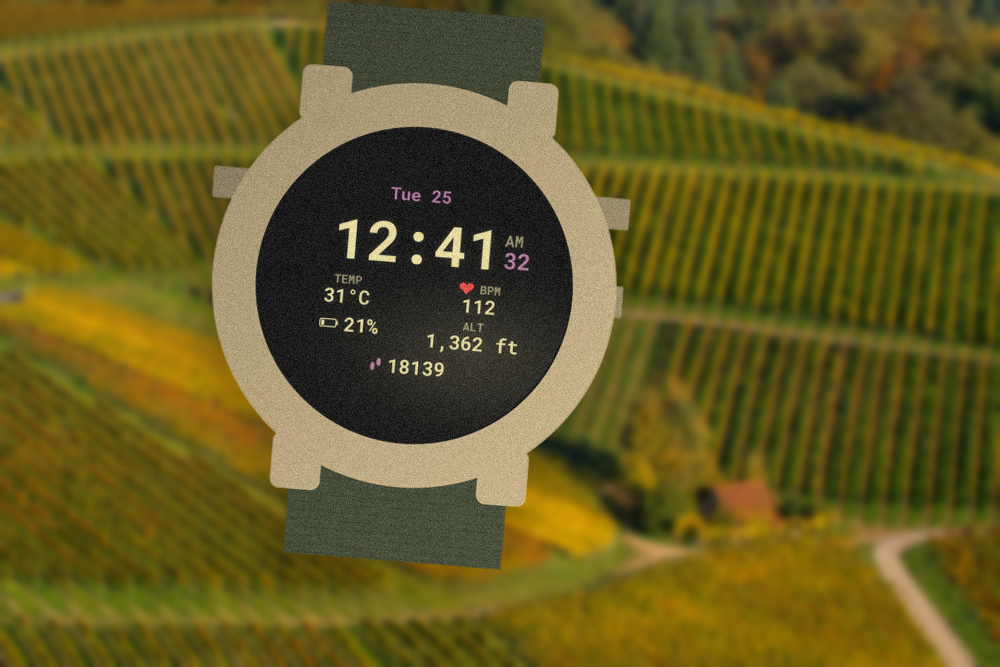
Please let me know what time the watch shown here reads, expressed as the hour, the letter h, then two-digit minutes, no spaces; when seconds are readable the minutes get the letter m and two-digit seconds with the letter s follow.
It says 12h41m32s
